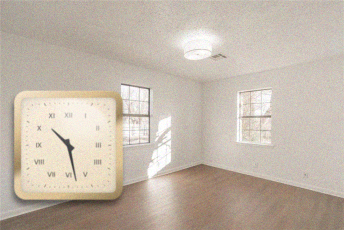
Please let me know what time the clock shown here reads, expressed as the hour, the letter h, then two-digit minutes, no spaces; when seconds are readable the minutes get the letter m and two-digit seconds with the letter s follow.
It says 10h28
